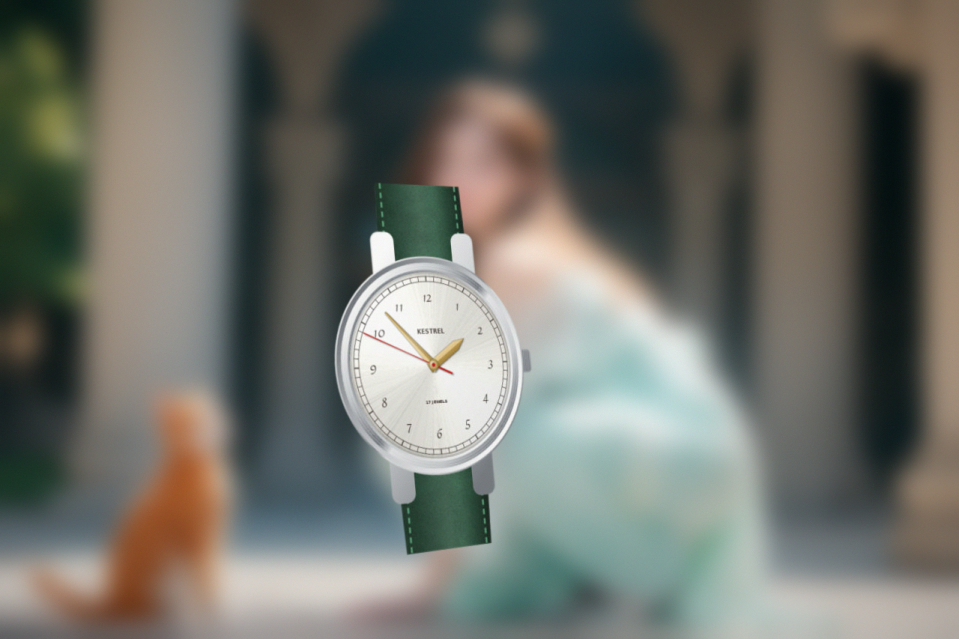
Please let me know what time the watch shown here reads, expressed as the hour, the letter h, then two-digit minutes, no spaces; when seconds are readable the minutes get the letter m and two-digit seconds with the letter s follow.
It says 1h52m49s
